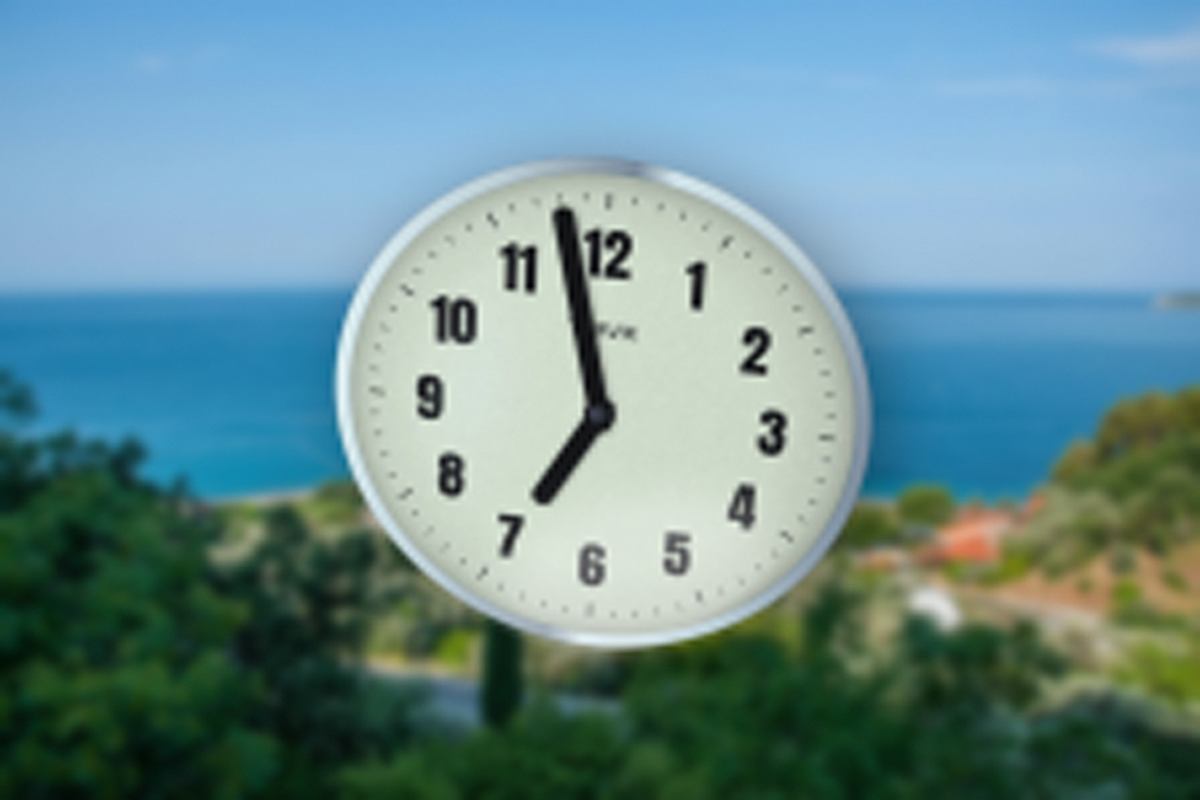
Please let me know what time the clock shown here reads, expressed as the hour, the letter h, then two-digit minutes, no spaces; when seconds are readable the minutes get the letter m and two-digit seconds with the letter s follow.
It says 6h58
